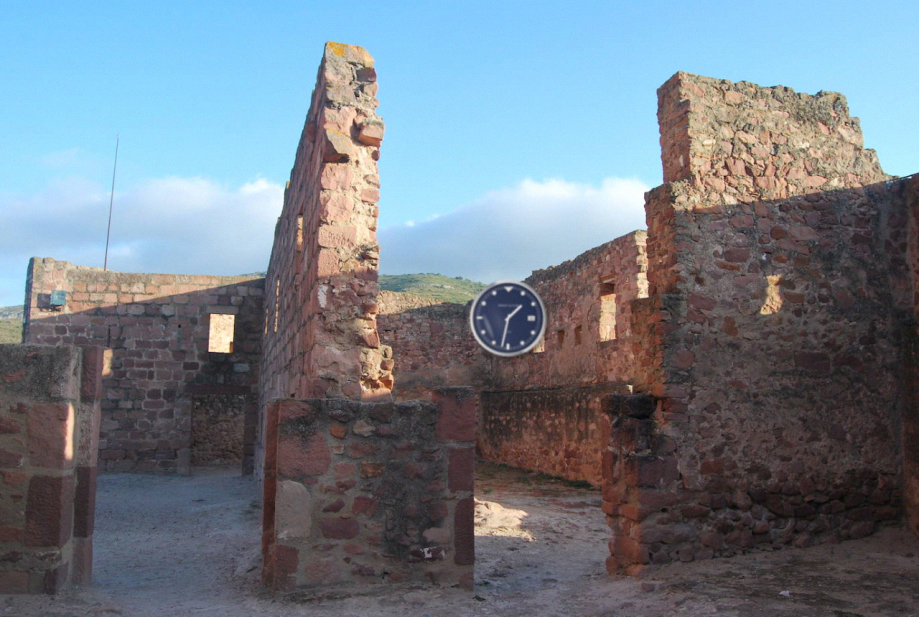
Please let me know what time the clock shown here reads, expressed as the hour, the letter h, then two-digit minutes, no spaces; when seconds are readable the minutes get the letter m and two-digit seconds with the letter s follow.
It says 1h32
